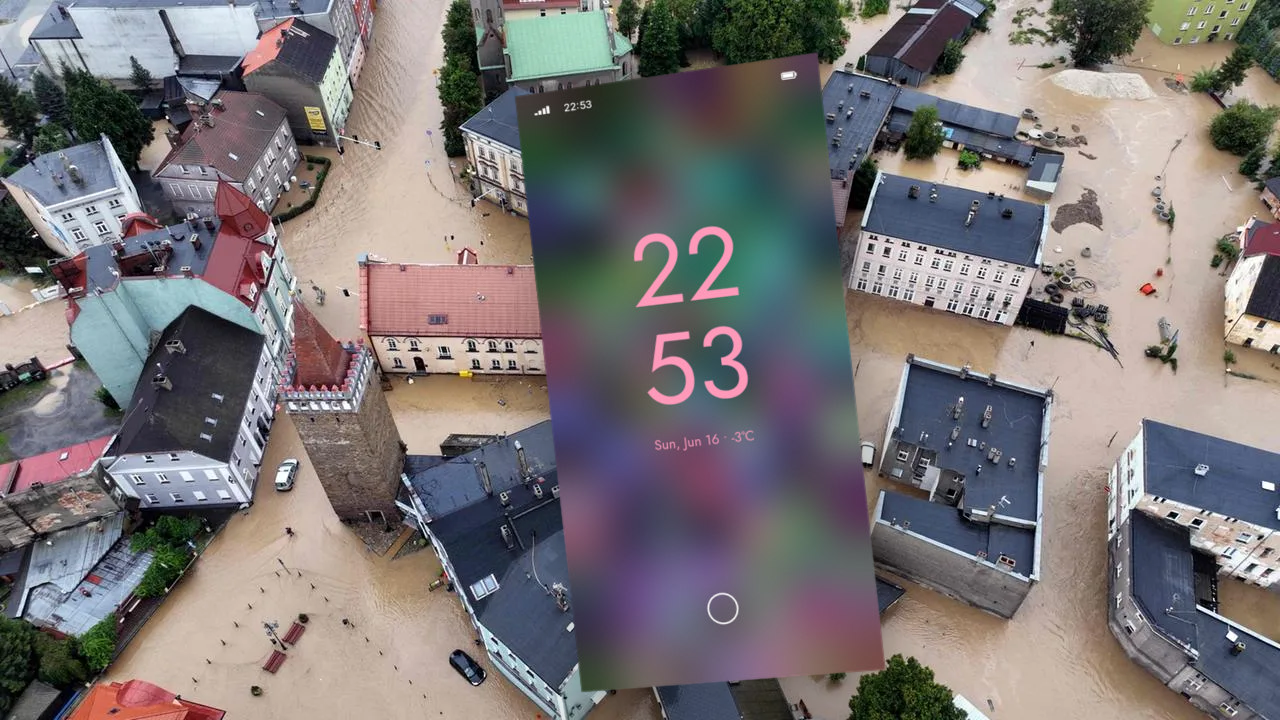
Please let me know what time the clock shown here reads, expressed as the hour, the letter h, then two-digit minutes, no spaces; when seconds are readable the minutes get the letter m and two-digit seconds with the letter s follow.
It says 22h53
